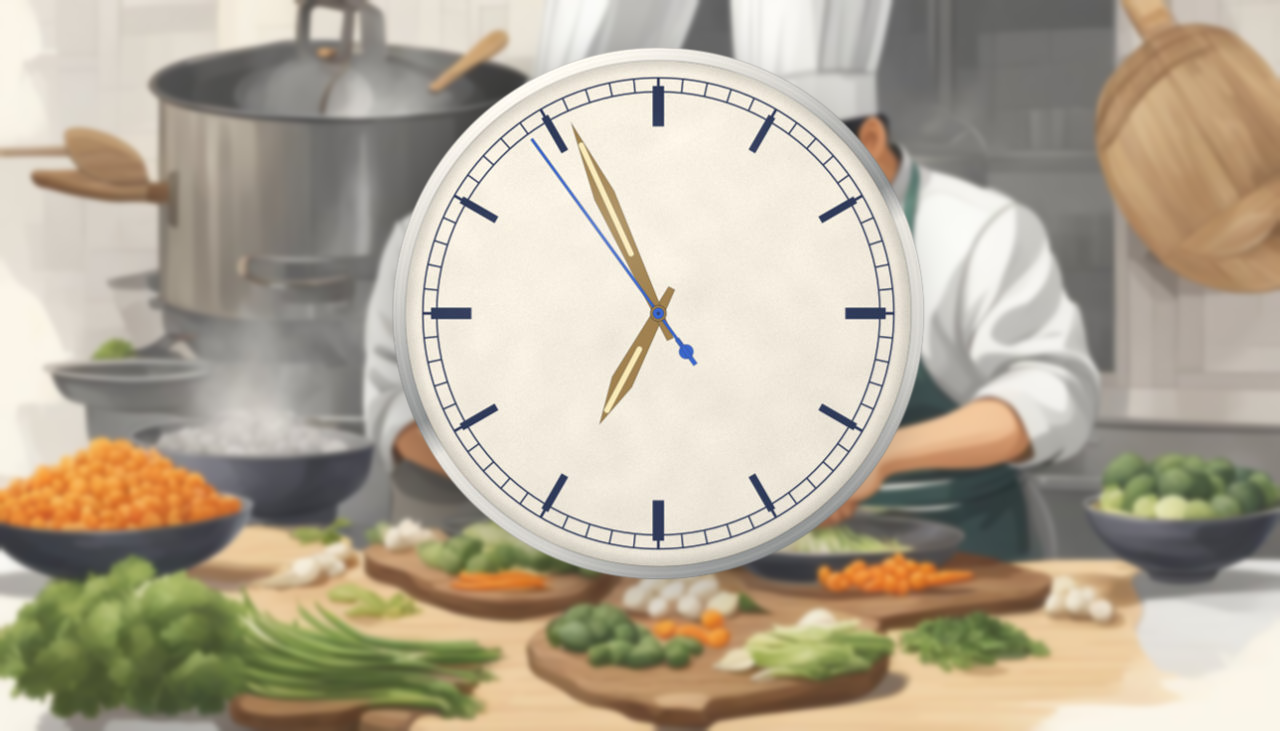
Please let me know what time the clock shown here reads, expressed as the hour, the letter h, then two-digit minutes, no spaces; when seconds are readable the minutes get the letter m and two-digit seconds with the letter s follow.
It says 6h55m54s
